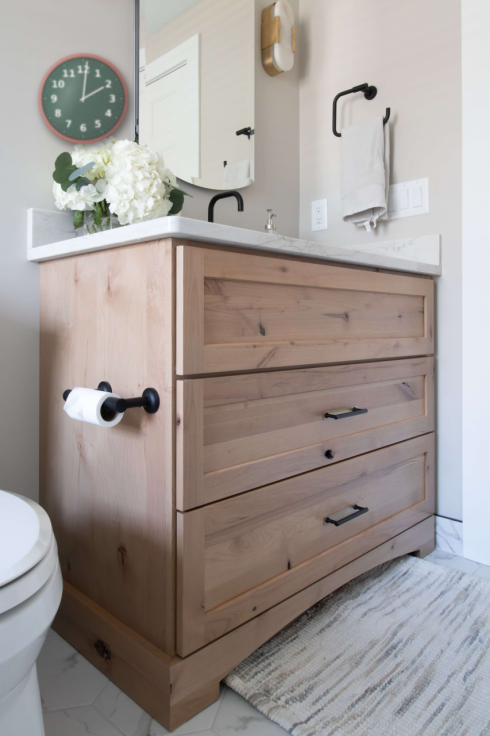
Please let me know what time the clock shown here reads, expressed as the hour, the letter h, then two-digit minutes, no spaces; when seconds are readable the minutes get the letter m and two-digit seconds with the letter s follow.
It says 2h01
